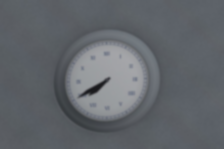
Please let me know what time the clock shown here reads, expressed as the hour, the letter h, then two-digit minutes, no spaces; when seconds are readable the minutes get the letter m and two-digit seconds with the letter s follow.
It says 7h40
